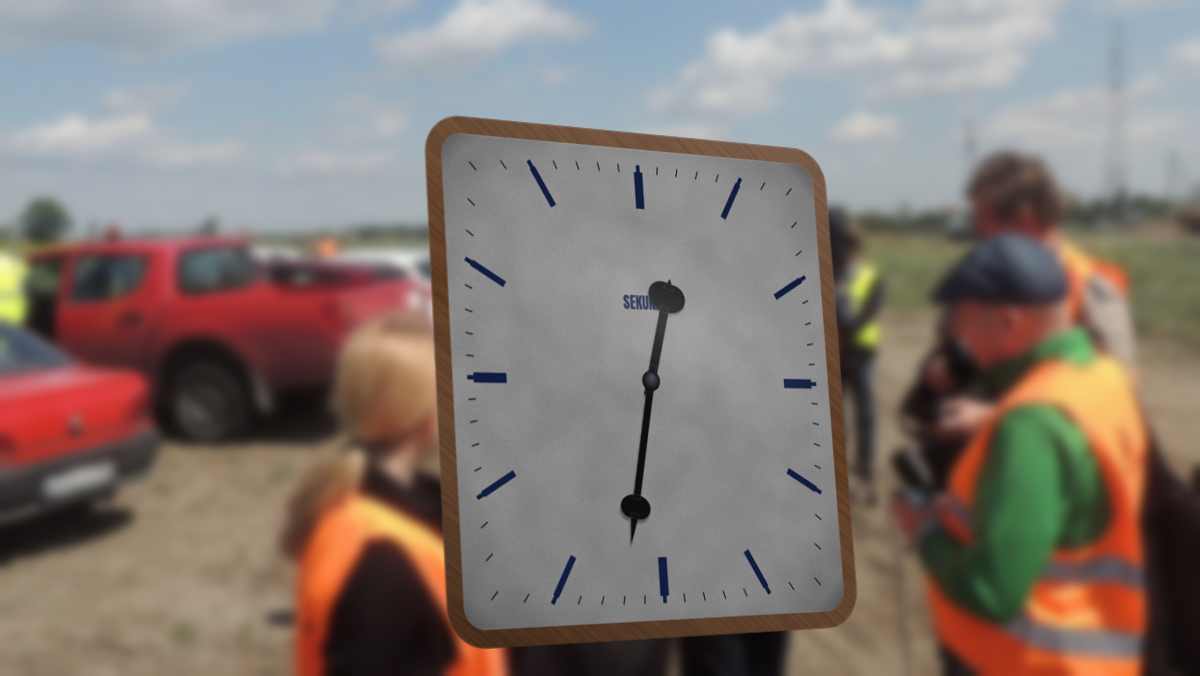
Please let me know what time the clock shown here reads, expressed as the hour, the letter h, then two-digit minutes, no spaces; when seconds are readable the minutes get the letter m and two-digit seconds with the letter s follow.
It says 12h32
